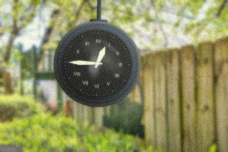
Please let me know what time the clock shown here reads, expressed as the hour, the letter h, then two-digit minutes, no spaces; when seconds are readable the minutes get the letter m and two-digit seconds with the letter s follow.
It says 12h45
